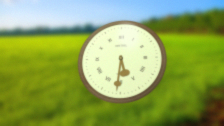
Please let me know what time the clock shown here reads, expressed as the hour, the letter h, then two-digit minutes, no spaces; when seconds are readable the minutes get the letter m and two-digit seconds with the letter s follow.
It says 5h31
